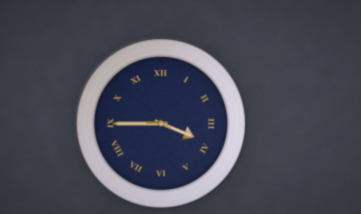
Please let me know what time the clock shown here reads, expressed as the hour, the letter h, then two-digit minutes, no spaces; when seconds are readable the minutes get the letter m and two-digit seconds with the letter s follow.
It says 3h45
